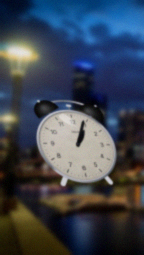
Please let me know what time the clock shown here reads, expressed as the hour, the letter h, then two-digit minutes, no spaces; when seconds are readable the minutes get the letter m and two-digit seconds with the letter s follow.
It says 1h04
